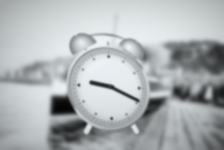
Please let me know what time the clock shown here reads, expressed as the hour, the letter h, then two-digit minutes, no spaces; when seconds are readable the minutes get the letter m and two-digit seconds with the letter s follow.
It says 9h19
